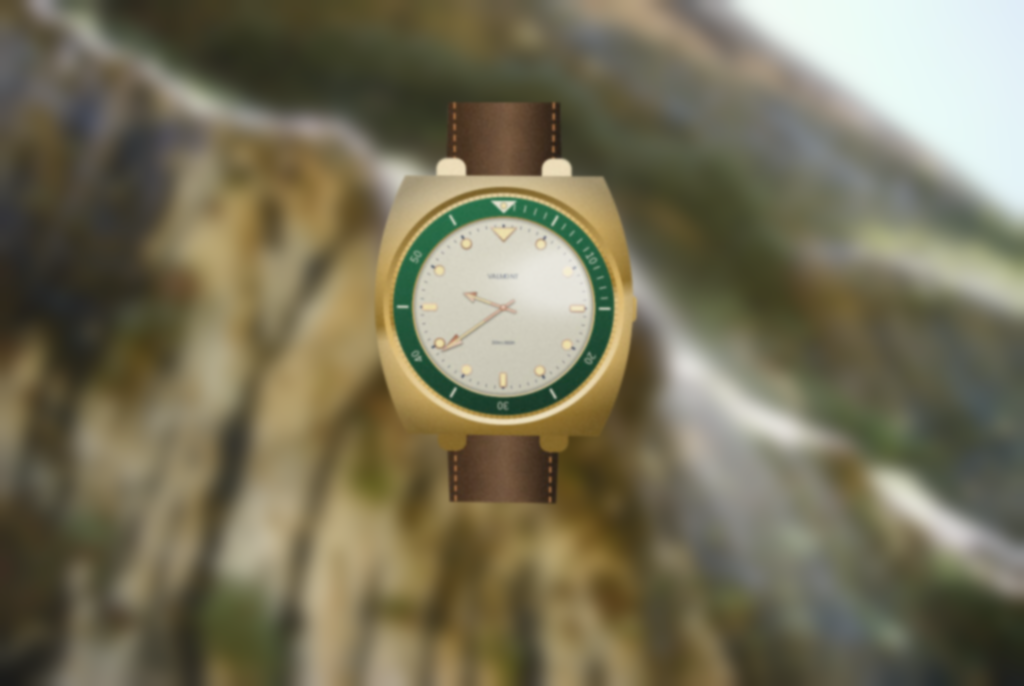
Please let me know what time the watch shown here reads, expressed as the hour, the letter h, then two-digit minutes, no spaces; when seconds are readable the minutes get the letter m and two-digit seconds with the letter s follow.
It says 9h39
